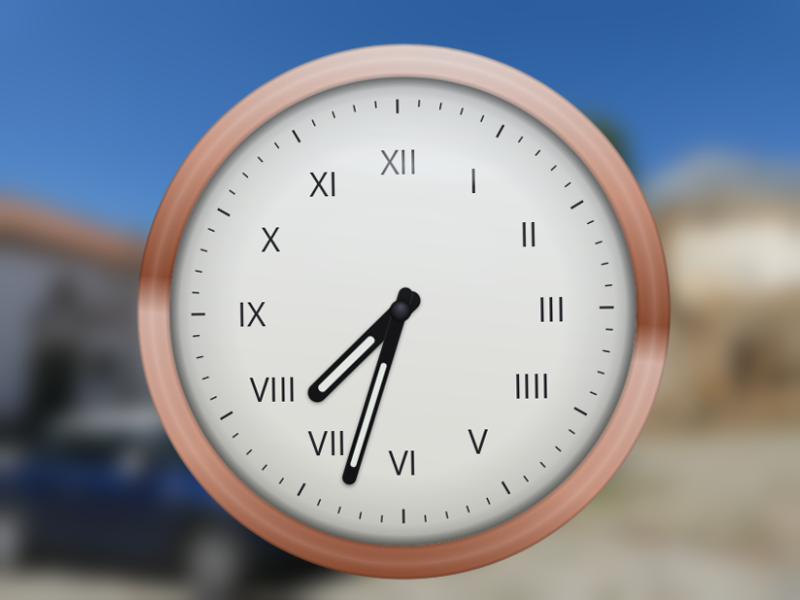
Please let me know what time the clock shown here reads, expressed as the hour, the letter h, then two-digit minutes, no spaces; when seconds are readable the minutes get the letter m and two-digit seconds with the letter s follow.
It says 7h33
